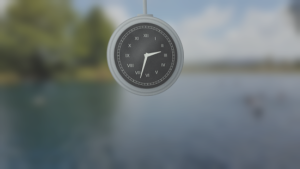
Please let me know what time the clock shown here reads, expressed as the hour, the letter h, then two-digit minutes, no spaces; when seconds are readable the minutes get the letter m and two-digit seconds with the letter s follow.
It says 2h33
